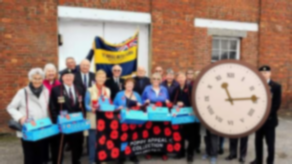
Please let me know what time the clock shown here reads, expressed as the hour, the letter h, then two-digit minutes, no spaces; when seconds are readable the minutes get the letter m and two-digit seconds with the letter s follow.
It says 11h14
